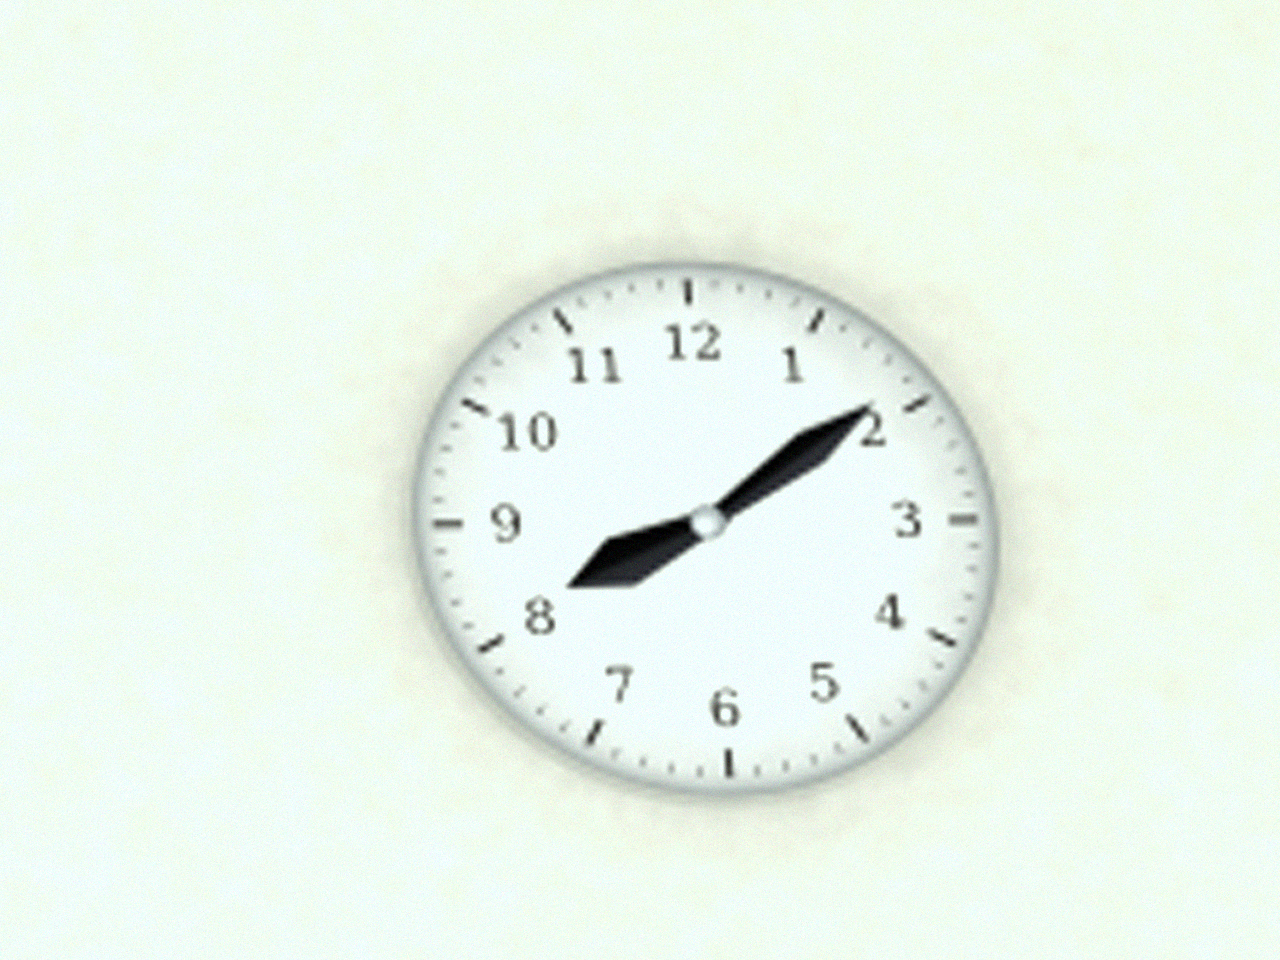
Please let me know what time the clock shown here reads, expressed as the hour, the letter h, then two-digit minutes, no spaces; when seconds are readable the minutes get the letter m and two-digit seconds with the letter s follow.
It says 8h09
